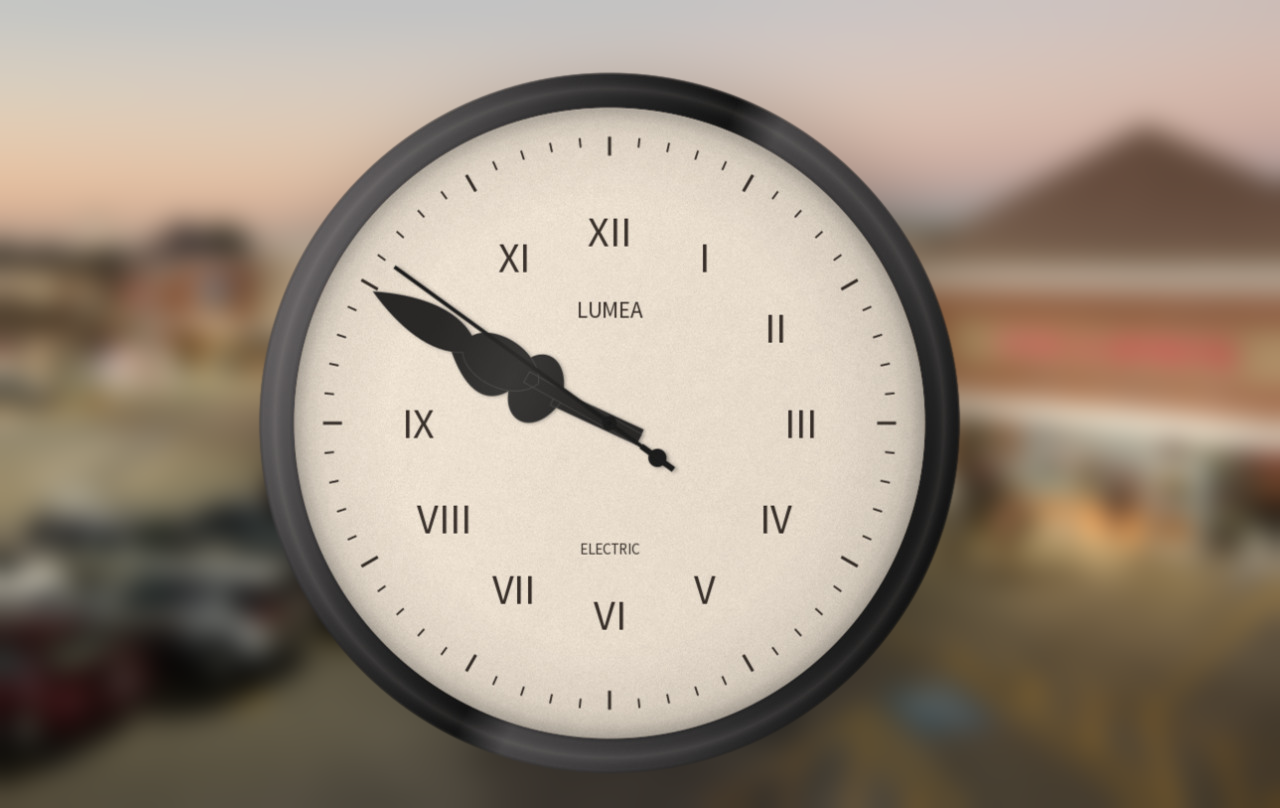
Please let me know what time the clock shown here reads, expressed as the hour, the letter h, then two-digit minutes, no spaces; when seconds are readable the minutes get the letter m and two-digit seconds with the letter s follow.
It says 9h49m51s
